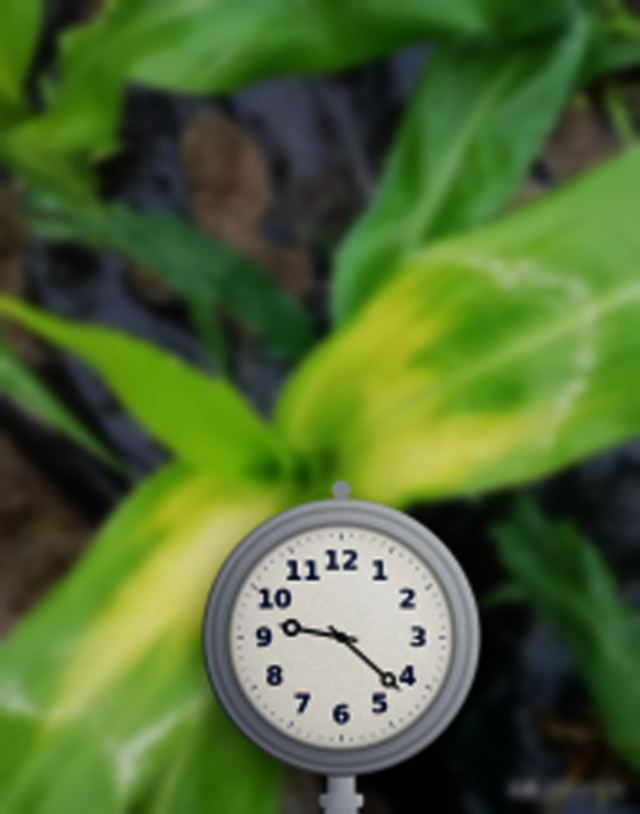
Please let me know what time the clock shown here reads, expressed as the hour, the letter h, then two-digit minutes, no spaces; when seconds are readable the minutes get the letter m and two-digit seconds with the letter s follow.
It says 9h22
